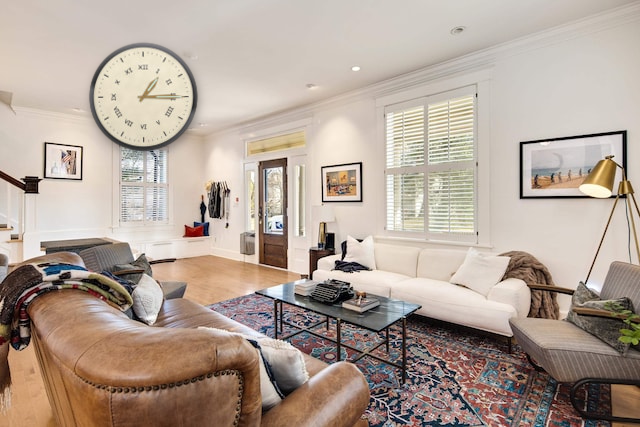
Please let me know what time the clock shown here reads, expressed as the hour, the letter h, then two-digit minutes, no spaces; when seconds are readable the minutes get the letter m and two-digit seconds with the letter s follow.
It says 1h15
